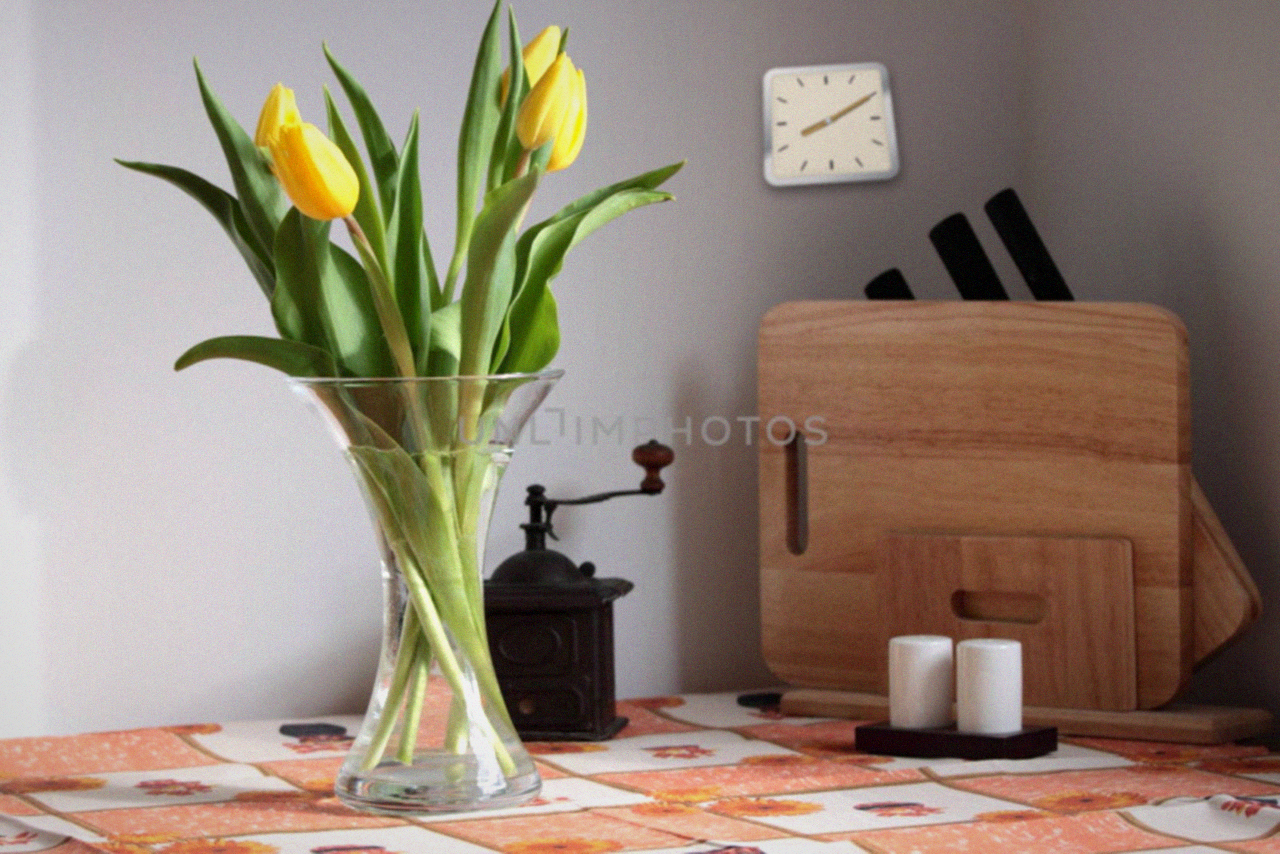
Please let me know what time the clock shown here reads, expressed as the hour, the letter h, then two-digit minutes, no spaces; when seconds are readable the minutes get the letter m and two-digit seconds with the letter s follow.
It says 8h10
